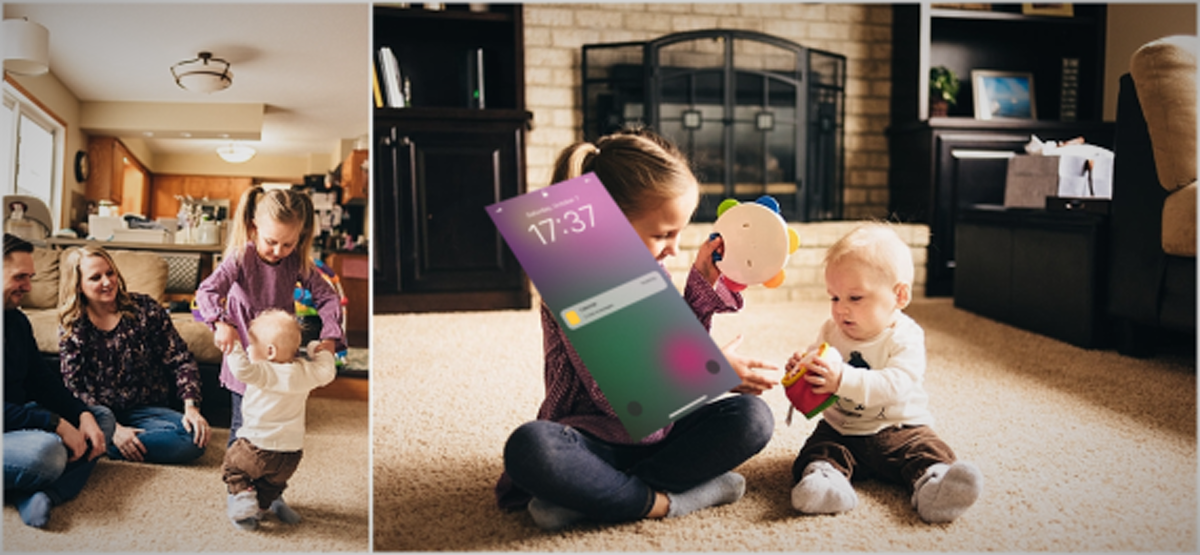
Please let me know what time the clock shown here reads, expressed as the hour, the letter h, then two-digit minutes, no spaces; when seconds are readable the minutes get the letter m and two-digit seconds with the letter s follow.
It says 17h37
